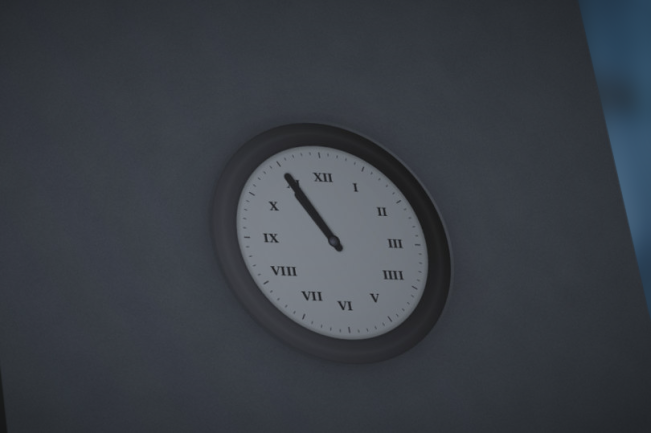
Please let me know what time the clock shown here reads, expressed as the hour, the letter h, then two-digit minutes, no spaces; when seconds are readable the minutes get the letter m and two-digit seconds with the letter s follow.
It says 10h55
